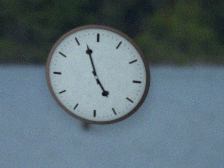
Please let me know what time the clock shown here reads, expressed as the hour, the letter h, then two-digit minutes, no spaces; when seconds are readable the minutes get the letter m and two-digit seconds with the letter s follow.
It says 4h57
